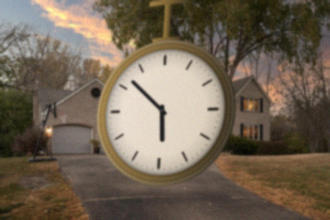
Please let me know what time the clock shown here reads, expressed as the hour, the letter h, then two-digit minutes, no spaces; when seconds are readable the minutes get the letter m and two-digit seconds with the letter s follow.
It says 5h52
